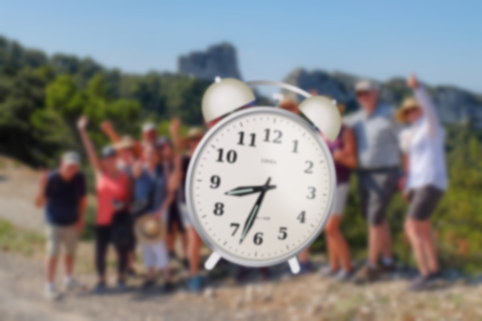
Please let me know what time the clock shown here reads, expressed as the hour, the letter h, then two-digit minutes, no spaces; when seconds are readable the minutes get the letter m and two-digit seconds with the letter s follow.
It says 8h33
